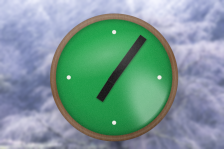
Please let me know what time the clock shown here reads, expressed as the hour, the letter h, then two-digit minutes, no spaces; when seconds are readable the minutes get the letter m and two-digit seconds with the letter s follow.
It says 7h06
